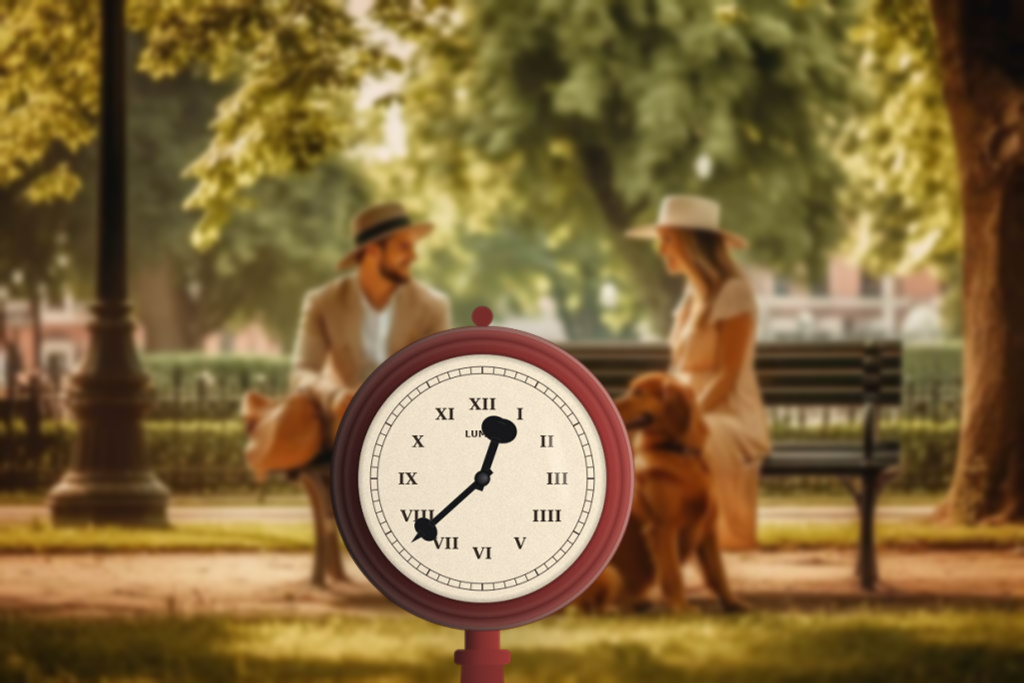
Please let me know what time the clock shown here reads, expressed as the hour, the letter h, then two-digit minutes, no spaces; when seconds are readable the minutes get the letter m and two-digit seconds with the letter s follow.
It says 12h38
